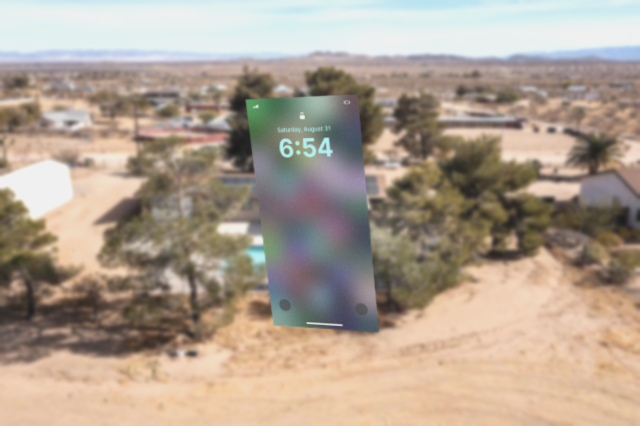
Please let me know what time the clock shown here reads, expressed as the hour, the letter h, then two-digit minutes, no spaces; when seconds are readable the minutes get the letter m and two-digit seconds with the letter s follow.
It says 6h54
